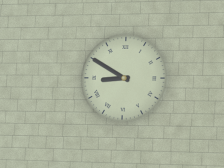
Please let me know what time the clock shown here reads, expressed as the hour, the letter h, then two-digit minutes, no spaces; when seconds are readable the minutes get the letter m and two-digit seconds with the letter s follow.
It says 8h50
